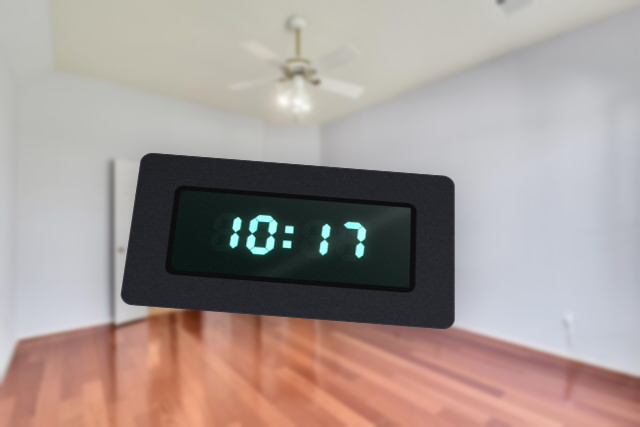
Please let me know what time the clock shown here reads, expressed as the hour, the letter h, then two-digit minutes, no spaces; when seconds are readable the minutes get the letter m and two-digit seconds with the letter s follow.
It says 10h17
